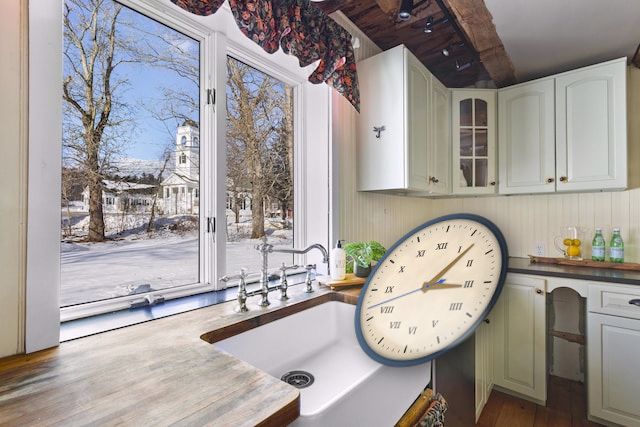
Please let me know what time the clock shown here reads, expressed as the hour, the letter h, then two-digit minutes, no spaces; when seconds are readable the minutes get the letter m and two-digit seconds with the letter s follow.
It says 3h06m42s
